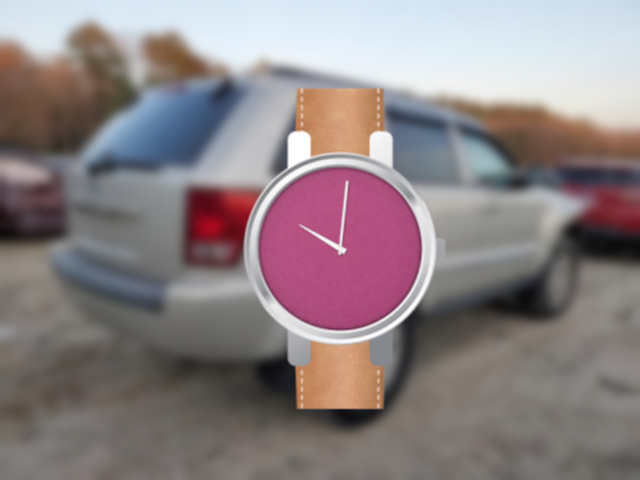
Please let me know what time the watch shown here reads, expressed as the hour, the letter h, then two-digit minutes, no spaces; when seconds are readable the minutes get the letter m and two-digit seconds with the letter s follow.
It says 10h01
